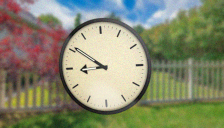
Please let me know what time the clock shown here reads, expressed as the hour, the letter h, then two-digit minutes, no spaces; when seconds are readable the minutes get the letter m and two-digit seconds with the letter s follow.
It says 8h51
